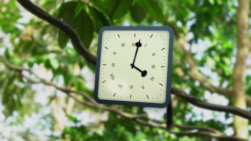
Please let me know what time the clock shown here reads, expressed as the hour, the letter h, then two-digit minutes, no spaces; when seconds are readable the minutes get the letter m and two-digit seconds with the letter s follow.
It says 4h02
